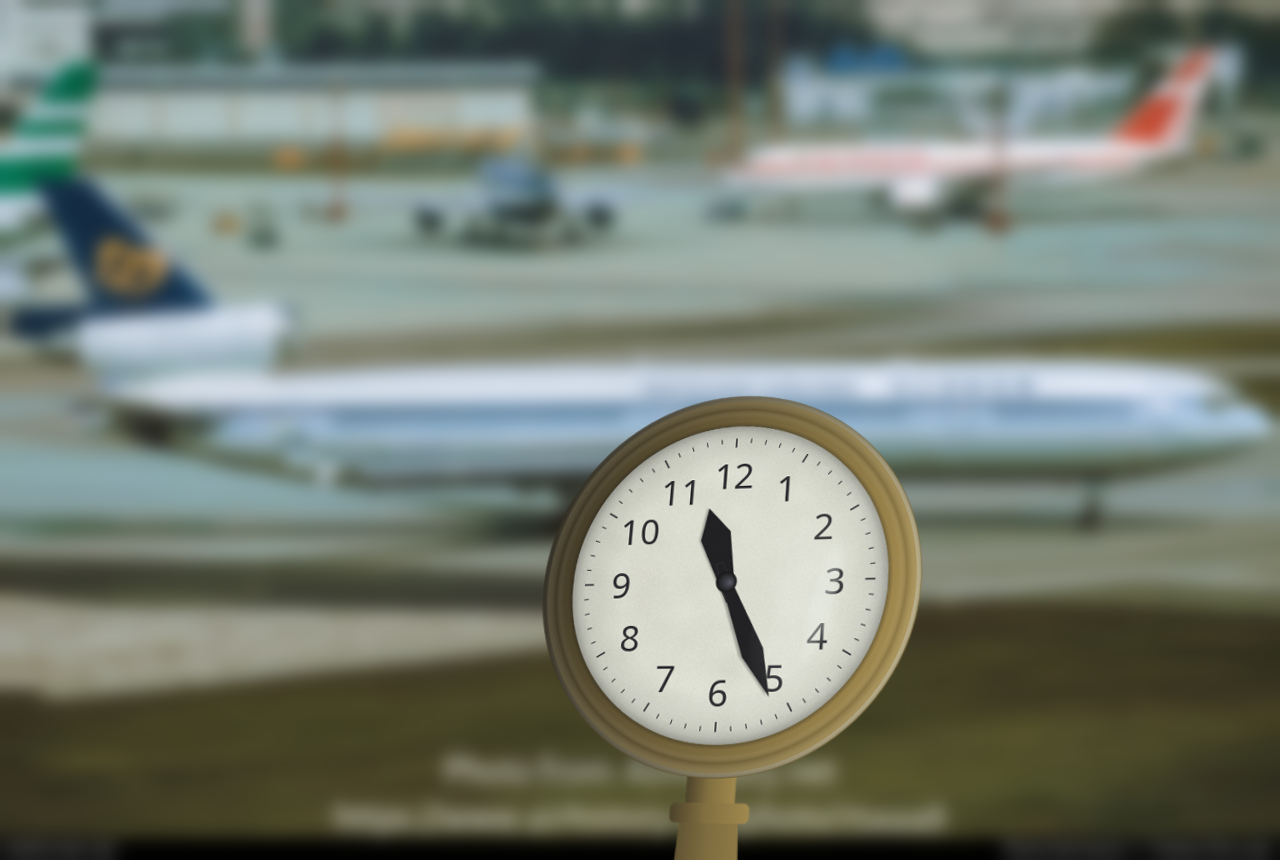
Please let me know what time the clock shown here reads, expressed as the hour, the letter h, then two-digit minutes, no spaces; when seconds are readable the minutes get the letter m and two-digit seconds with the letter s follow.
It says 11h26
